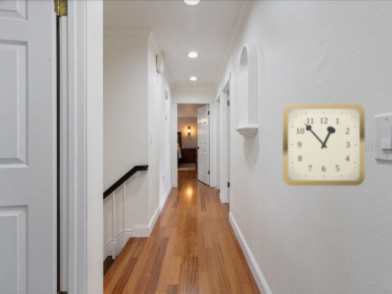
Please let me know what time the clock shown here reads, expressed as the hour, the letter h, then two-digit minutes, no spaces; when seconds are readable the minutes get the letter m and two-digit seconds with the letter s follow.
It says 12h53
